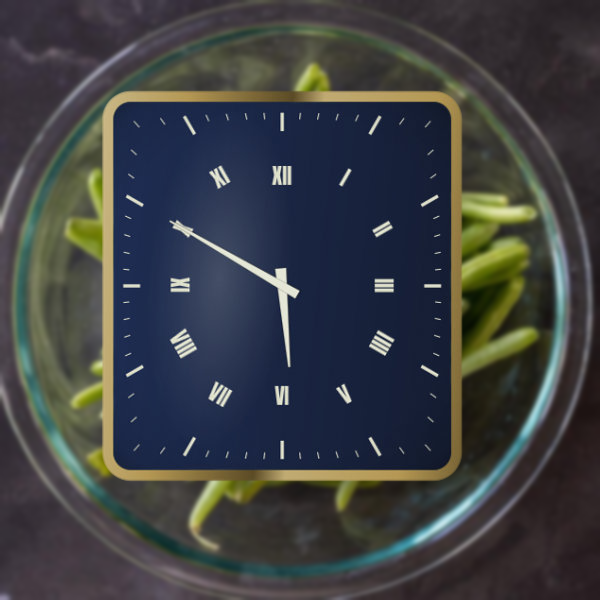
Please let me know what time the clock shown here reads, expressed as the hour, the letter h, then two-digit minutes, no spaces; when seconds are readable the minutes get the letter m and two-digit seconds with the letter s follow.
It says 5h50
